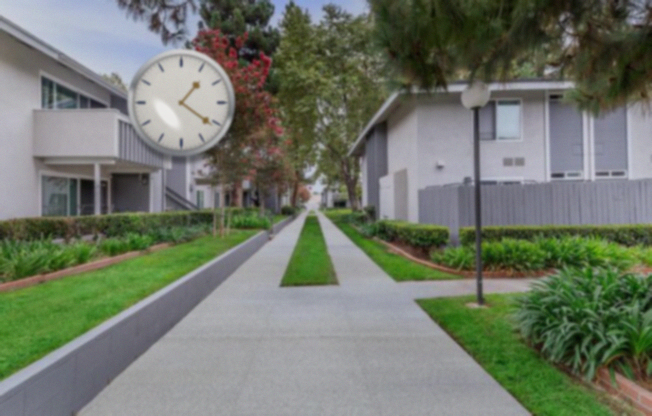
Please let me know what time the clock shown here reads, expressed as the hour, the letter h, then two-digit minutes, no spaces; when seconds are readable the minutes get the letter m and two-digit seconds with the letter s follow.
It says 1h21
